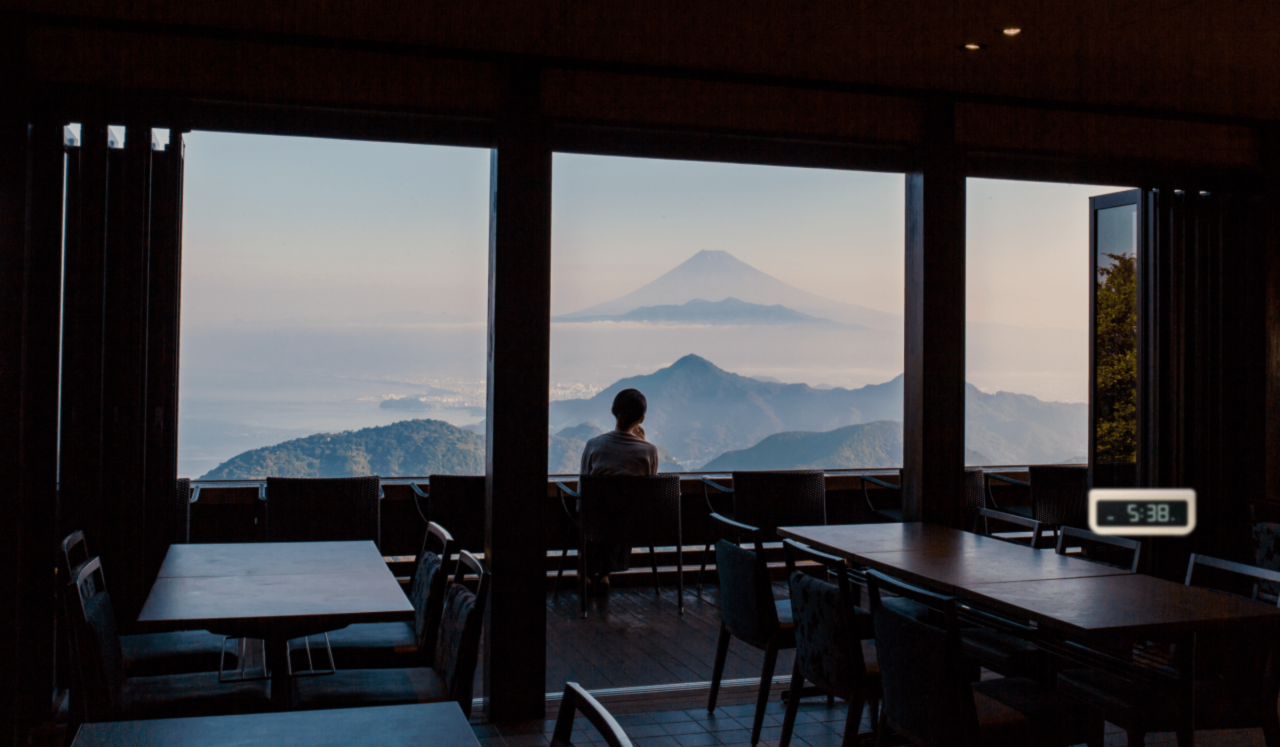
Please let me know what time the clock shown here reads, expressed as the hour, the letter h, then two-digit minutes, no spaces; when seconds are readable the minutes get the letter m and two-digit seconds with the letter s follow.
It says 5h38
